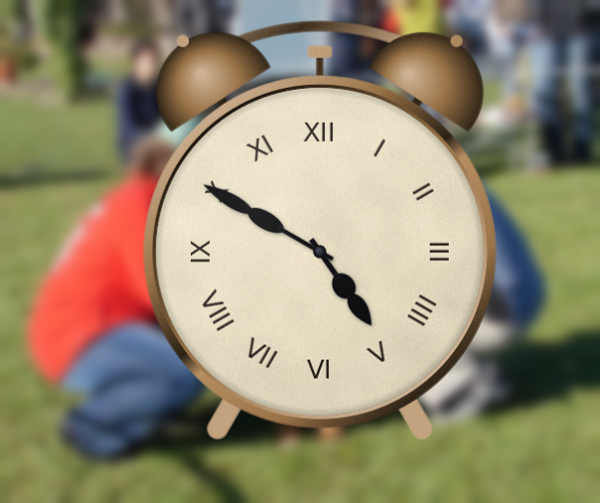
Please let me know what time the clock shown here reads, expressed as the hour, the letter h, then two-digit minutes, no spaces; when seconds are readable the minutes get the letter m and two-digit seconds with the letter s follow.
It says 4h50
